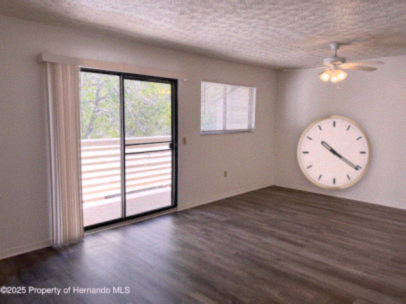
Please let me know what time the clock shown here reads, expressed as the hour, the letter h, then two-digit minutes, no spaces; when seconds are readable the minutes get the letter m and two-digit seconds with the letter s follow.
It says 10h21
